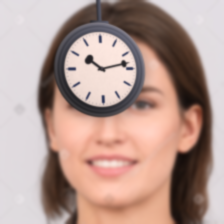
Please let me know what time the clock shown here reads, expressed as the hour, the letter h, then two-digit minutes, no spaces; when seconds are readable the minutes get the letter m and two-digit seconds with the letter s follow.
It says 10h13
